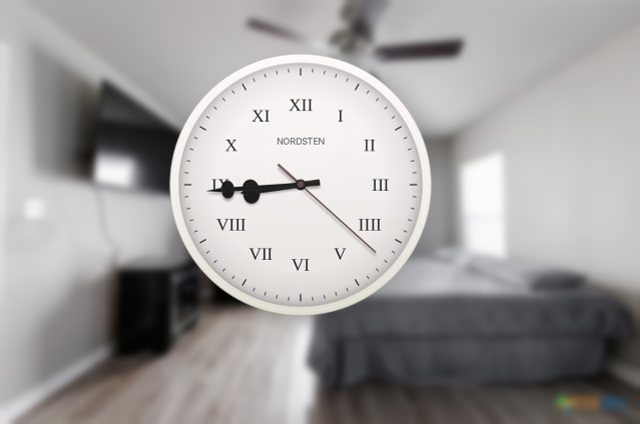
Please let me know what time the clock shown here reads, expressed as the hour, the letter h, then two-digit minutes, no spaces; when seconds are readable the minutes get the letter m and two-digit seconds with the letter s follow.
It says 8h44m22s
